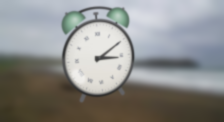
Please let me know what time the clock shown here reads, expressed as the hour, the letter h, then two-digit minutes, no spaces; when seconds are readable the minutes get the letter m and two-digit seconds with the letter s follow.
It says 3h10
